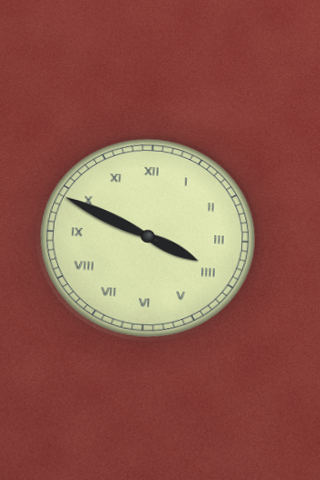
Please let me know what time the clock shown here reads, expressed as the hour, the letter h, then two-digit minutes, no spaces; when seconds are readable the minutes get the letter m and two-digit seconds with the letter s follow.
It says 3h49
